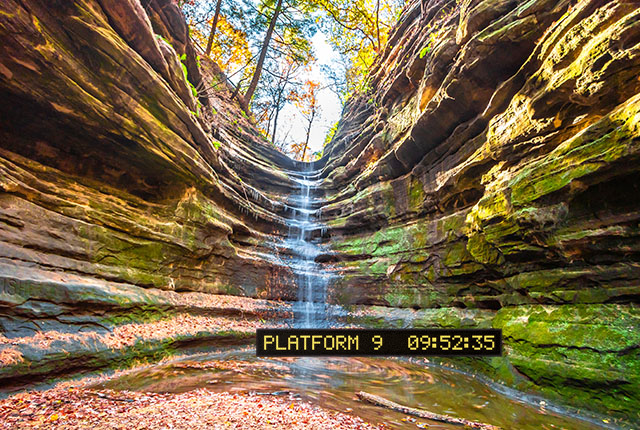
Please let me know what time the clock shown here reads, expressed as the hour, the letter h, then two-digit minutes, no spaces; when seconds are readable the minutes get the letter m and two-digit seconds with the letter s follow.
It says 9h52m35s
